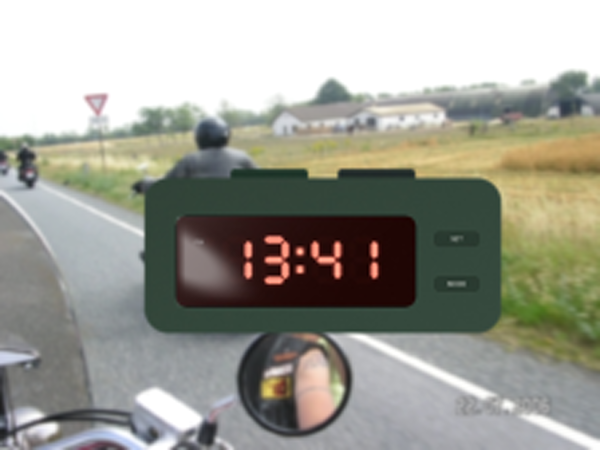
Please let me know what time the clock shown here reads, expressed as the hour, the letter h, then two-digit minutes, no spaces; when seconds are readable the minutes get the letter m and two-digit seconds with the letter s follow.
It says 13h41
